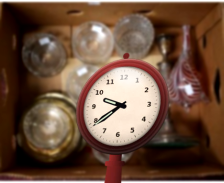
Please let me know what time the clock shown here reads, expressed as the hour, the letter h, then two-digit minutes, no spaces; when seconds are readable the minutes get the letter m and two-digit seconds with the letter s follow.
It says 9h39
